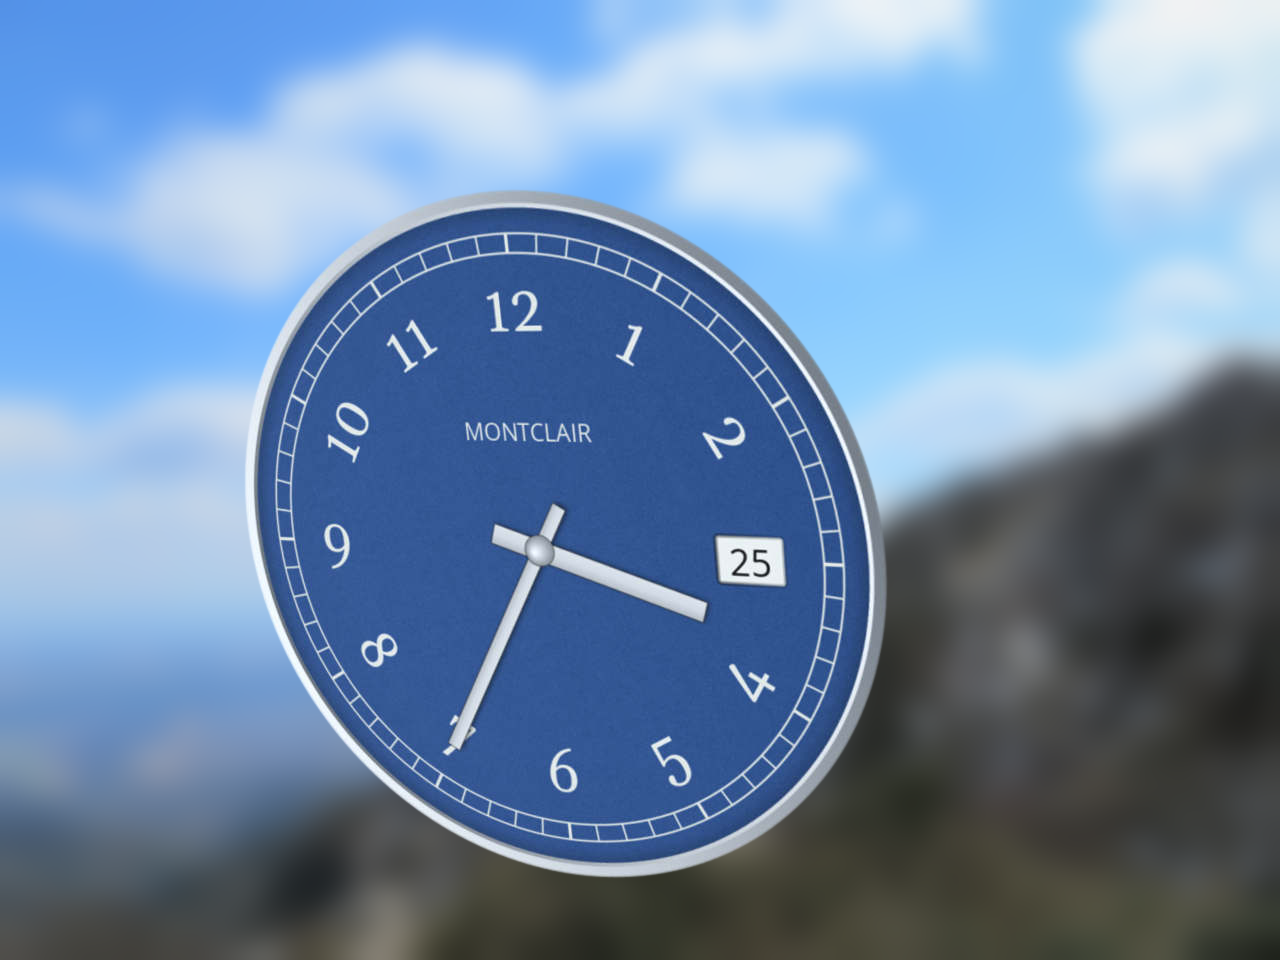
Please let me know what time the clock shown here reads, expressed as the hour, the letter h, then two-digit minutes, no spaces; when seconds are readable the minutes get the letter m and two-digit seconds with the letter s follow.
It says 3h35
